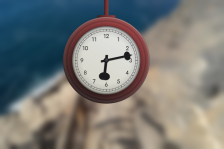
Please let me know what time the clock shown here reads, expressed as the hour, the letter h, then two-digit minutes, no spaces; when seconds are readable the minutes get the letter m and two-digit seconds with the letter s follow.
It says 6h13
